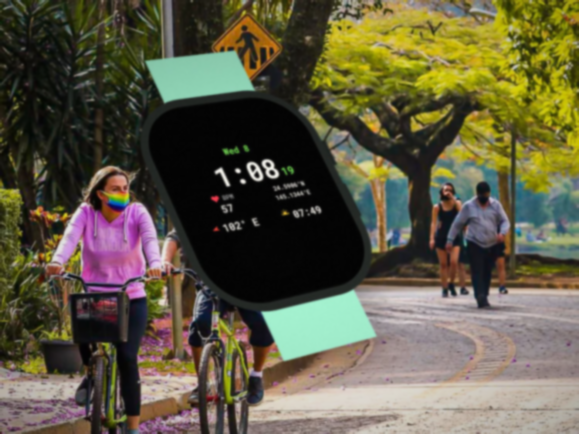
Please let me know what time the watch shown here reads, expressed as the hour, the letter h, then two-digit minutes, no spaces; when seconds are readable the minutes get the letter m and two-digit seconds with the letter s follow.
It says 1h08m19s
